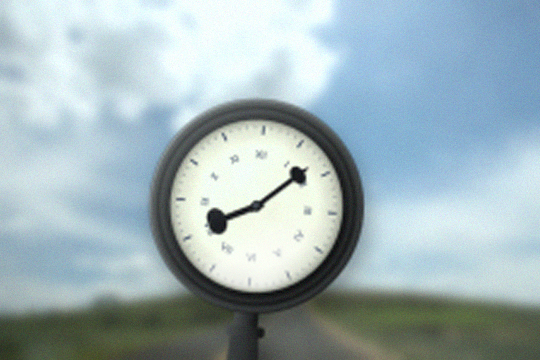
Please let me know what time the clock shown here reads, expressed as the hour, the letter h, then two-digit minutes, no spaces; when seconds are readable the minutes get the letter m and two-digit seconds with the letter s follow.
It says 8h08
